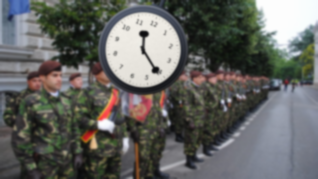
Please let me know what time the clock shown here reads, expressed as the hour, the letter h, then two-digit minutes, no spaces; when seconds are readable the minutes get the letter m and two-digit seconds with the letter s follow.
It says 11h21
